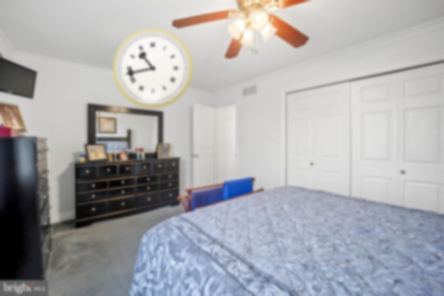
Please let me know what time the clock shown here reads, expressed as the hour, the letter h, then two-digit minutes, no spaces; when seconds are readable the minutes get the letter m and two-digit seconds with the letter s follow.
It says 10h43
